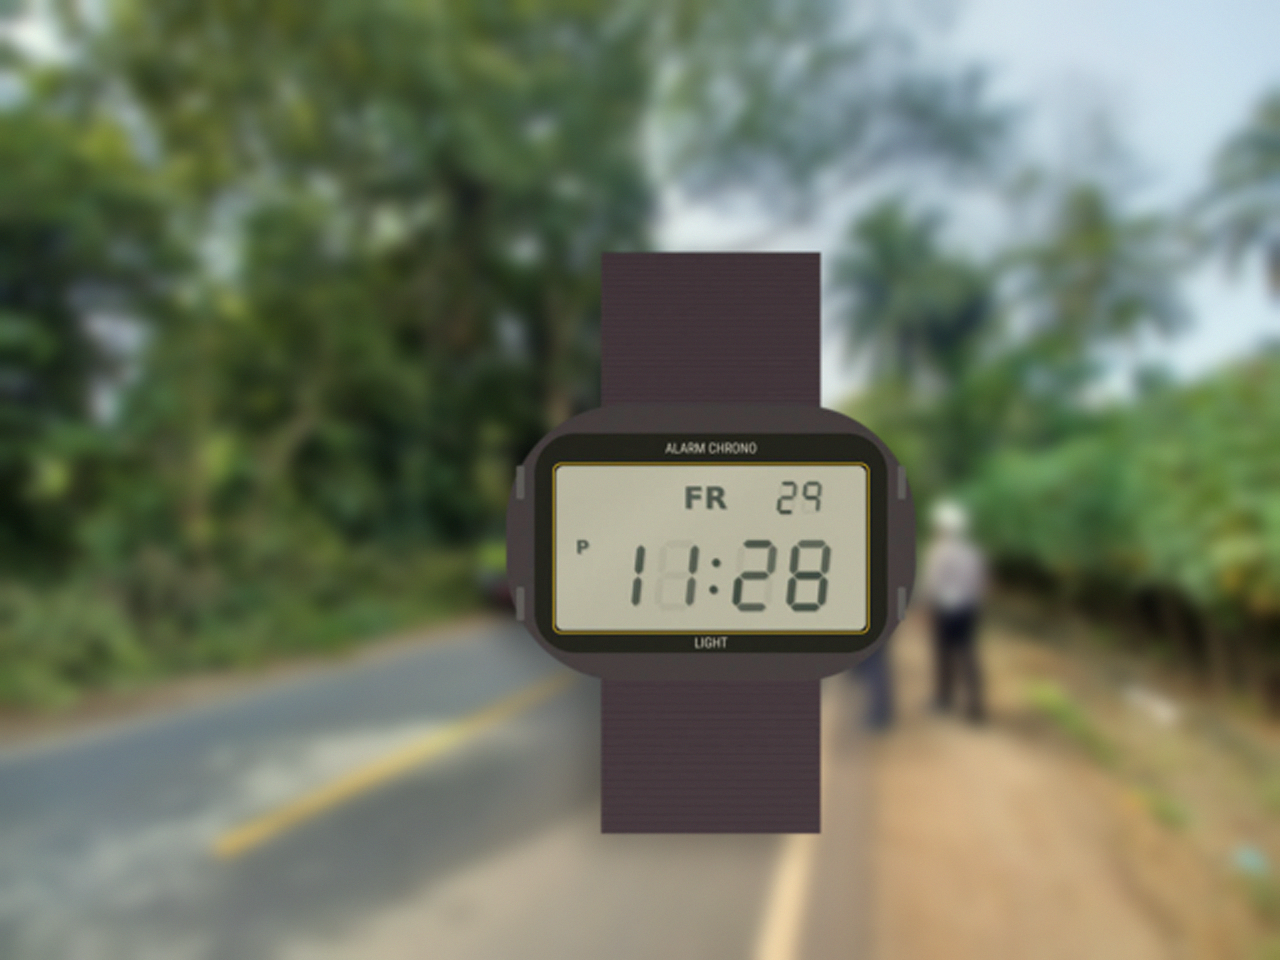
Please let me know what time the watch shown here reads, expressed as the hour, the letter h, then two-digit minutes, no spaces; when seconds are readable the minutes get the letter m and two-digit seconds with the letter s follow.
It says 11h28
